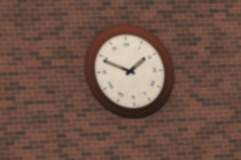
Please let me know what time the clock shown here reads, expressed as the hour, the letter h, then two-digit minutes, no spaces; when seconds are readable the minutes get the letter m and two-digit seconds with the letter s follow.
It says 1h49
